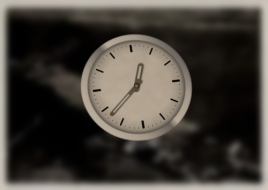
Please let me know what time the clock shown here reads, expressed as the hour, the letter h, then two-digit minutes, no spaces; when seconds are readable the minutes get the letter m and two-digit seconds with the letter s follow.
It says 12h38
